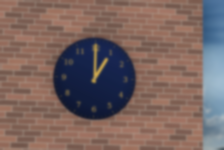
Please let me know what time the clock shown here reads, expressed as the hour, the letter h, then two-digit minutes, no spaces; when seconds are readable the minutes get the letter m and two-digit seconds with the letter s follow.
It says 1h00
